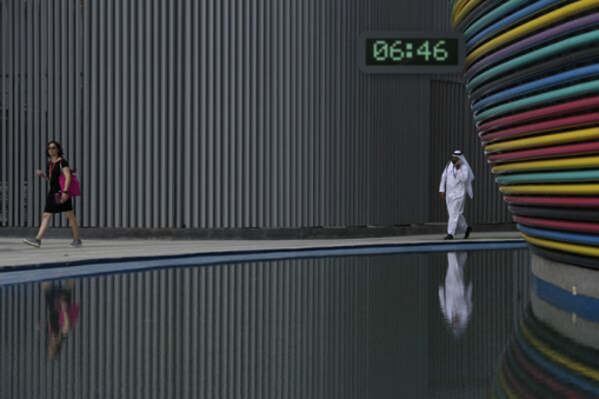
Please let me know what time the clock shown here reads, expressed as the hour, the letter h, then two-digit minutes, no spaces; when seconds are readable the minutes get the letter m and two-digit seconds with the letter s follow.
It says 6h46
